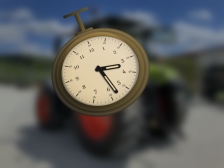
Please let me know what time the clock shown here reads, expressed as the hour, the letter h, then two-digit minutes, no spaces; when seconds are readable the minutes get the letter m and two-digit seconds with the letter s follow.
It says 3h28
